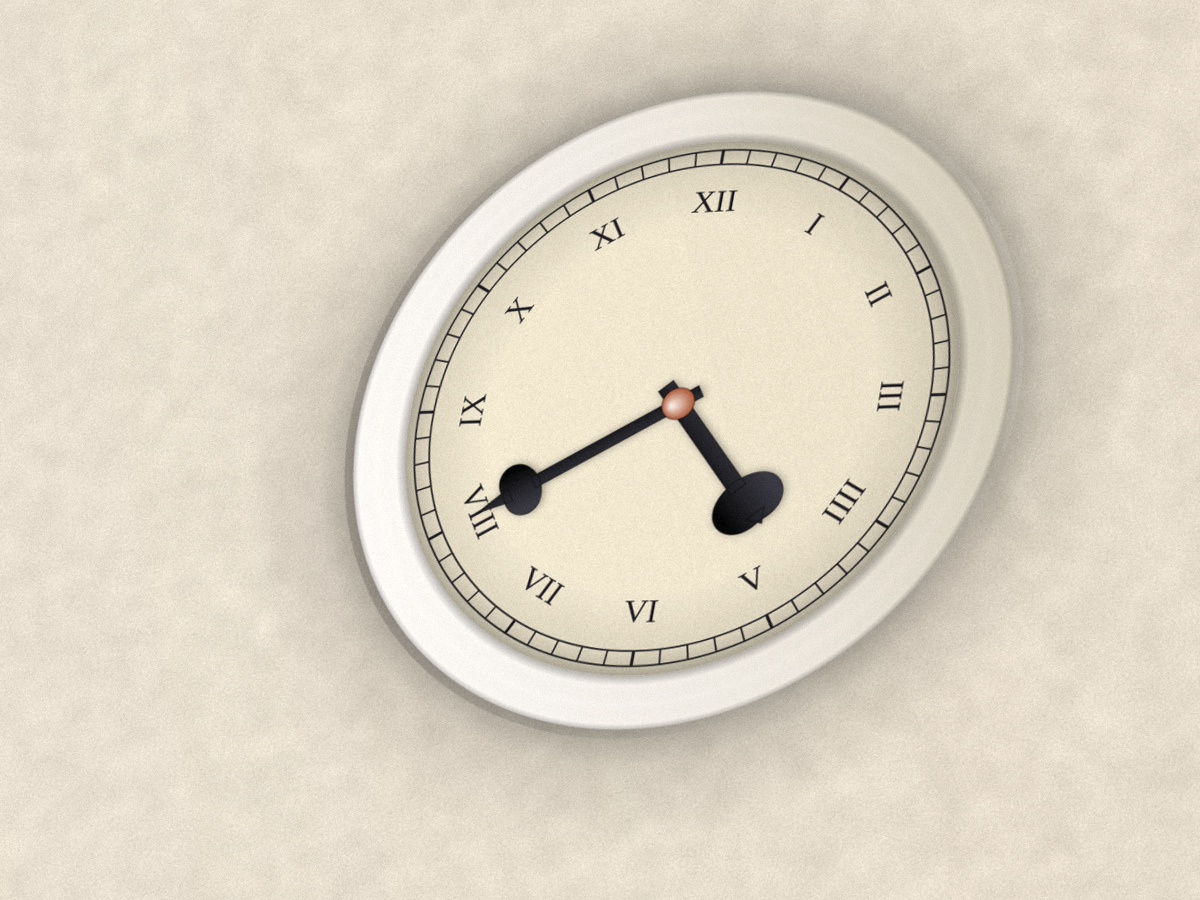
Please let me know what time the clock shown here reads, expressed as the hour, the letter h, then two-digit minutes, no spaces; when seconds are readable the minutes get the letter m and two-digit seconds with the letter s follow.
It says 4h40
